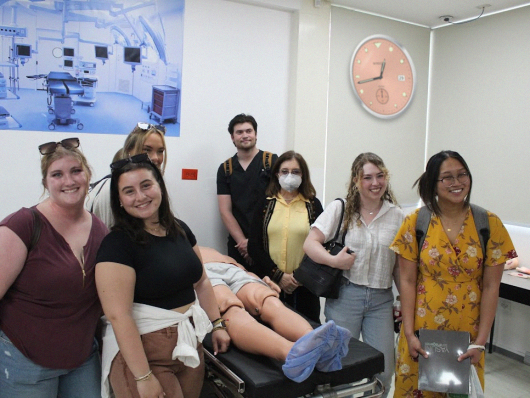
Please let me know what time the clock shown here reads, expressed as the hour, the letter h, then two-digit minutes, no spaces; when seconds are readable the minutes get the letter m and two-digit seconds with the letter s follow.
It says 12h43
